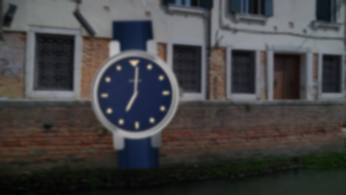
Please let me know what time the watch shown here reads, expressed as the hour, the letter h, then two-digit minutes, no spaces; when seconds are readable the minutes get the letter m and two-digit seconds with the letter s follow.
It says 7h01
